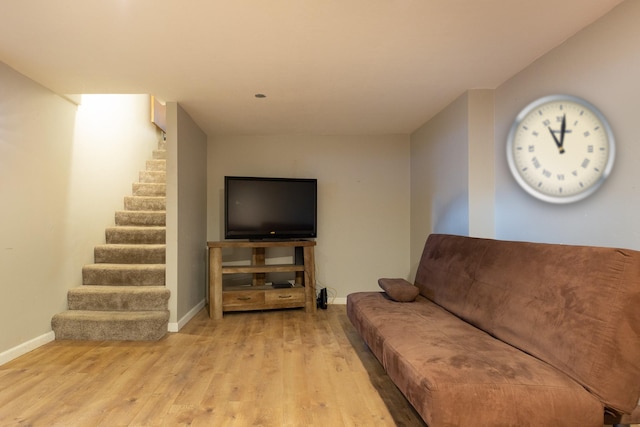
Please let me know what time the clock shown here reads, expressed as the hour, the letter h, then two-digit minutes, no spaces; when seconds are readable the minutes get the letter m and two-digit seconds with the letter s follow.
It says 11h01
